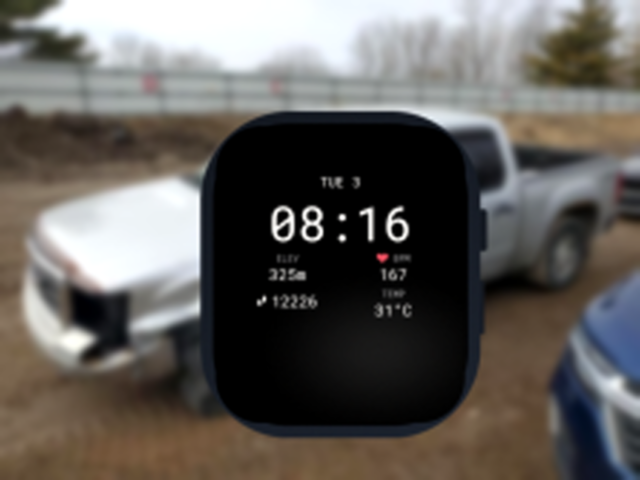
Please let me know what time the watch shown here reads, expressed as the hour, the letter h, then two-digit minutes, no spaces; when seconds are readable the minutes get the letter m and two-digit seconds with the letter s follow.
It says 8h16
